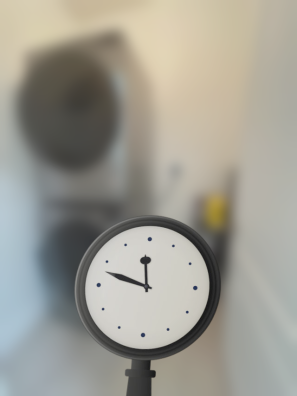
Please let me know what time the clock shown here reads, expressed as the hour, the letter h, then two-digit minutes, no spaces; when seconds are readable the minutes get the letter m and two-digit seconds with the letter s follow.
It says 11h48
